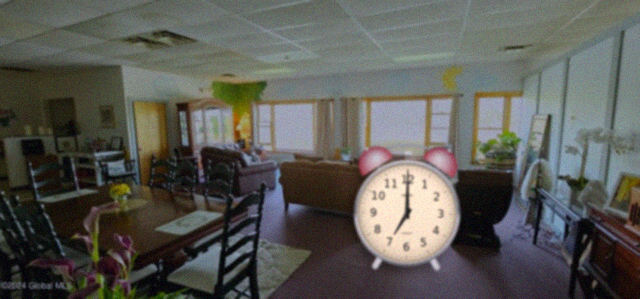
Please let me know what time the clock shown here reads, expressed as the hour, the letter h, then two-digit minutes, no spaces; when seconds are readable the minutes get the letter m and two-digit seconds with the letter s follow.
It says 7h00
